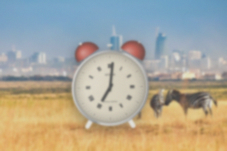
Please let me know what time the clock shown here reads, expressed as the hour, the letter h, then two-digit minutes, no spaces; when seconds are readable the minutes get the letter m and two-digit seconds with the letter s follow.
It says 7h01
